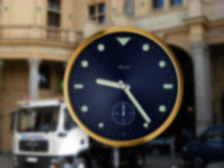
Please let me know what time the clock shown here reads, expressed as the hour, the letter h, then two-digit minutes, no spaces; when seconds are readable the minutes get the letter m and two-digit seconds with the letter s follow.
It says 9h24
